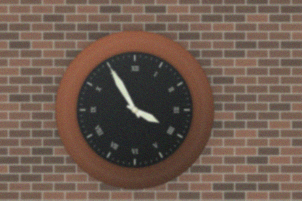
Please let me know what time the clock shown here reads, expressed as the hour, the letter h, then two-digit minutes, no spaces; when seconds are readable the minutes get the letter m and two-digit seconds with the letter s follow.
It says 3h55
